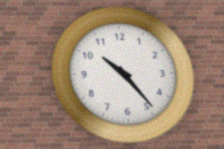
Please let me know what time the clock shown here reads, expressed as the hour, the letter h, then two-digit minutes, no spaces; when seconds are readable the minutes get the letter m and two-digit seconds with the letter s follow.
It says 10h24
